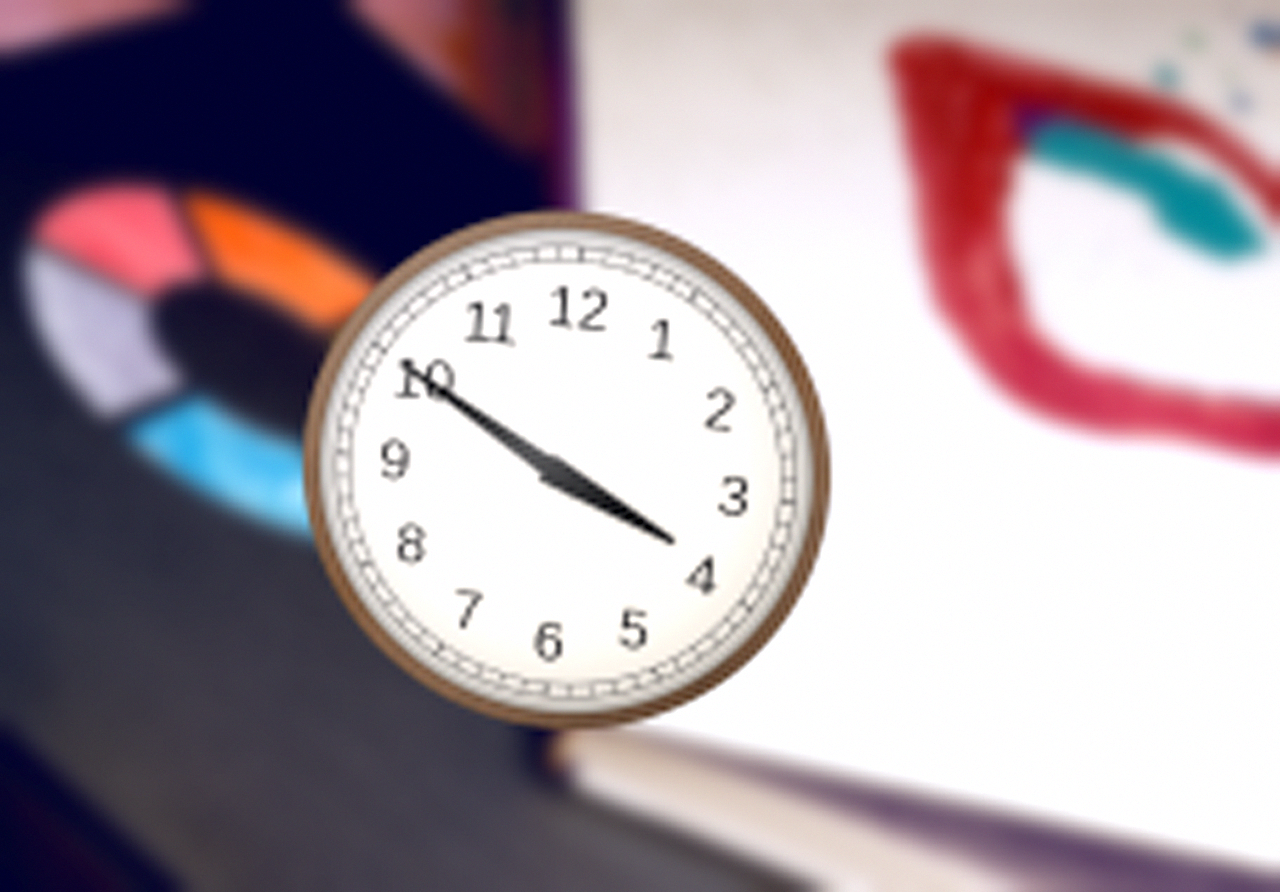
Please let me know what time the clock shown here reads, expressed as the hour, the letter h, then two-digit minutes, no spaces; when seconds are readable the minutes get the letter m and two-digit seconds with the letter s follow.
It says 3h50
